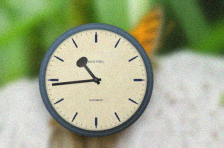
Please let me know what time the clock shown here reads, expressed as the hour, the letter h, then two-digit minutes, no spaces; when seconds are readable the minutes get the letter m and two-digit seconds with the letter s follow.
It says 10h44
